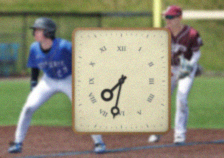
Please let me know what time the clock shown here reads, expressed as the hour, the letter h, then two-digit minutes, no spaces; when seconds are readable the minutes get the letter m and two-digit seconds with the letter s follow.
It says 7h32
